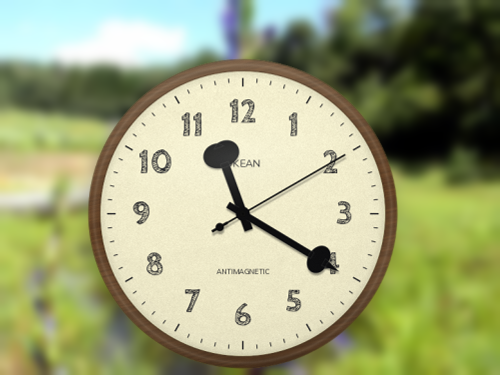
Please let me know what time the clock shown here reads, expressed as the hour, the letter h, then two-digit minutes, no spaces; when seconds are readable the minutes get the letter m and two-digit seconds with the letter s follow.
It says 11h20m10s
